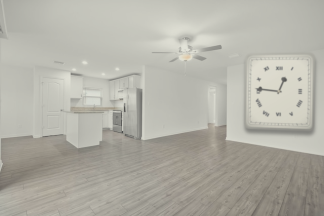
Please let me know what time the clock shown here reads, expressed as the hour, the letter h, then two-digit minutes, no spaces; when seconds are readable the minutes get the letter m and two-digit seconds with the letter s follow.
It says 12h46
